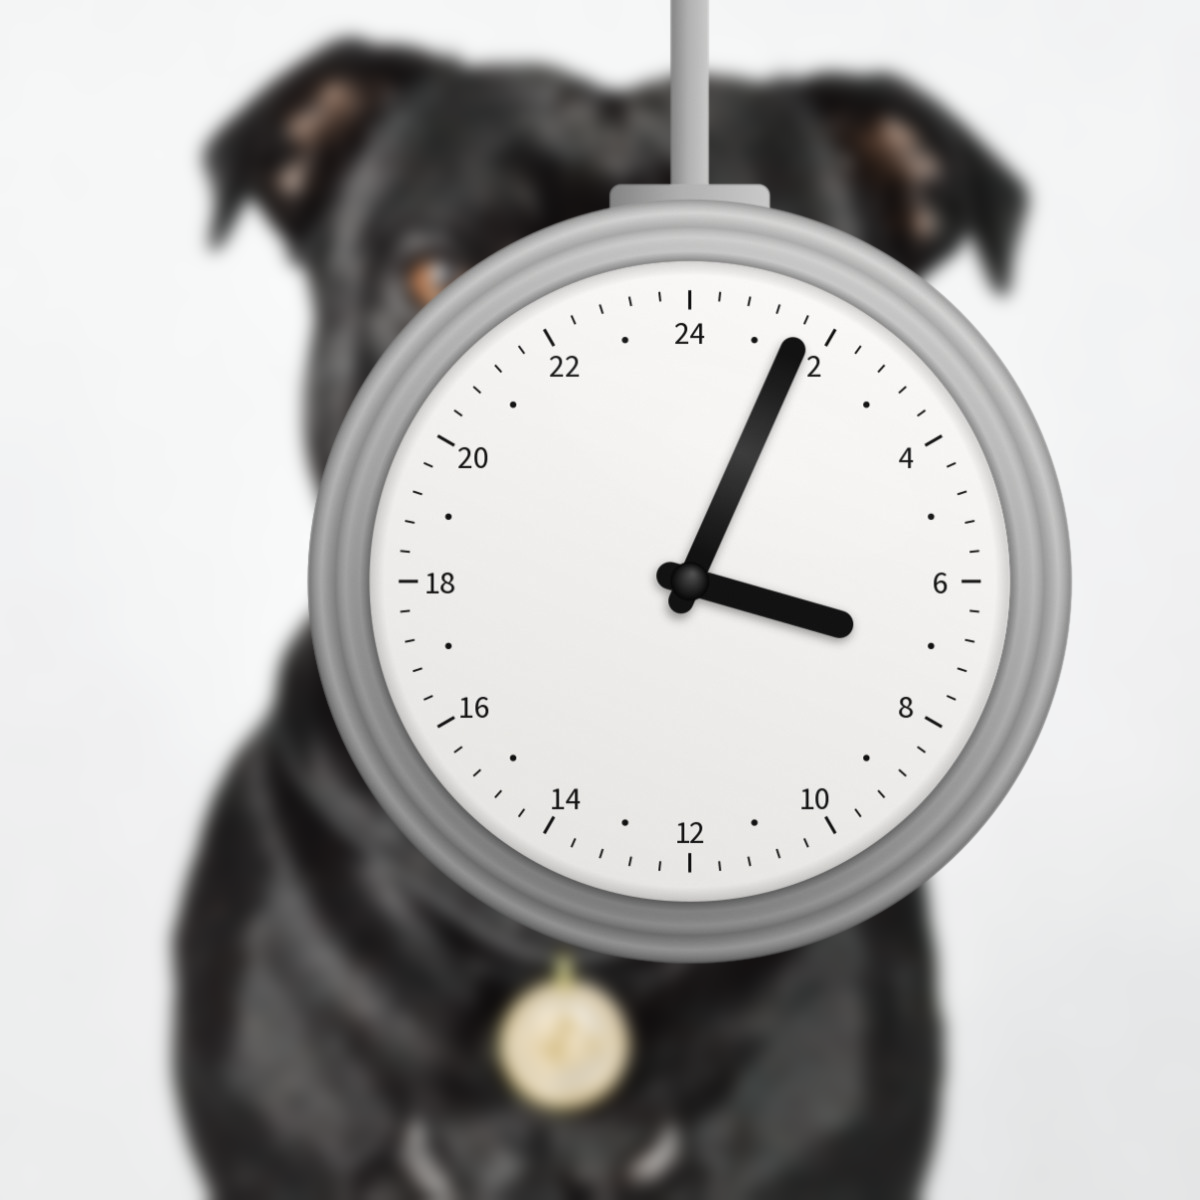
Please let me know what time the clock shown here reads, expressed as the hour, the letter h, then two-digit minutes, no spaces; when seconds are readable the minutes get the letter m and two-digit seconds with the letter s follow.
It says 7h04
